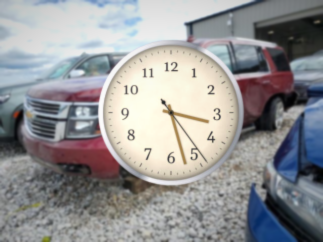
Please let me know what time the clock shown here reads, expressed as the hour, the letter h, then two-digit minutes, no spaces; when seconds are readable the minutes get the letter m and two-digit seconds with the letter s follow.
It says 3h27m24s
